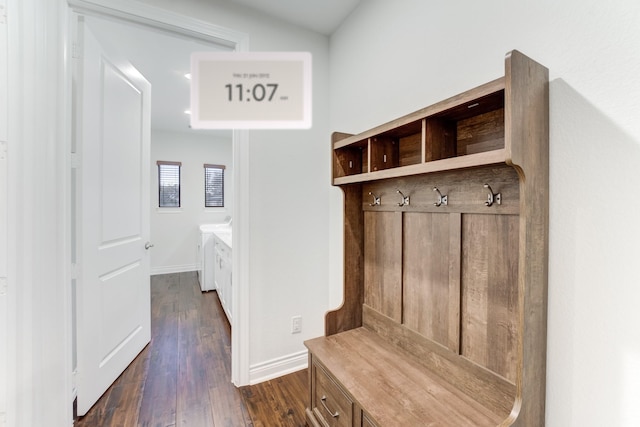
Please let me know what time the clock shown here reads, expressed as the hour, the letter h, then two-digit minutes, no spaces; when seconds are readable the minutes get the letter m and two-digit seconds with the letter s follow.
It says 11h07
